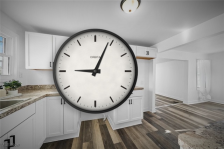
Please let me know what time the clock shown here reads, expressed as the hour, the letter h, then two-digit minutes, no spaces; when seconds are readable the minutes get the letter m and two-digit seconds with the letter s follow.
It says 9h04
